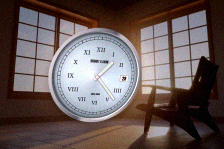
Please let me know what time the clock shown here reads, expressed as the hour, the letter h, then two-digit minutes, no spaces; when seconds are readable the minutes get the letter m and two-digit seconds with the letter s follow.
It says 1h23
